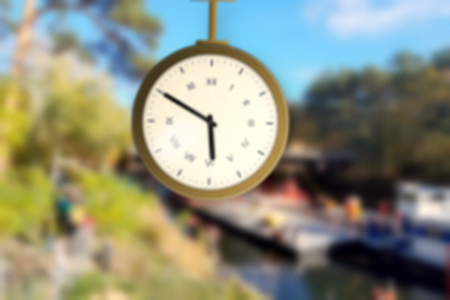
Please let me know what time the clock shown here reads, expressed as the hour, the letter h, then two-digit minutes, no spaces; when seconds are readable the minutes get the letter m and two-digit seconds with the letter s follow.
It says 5h50
